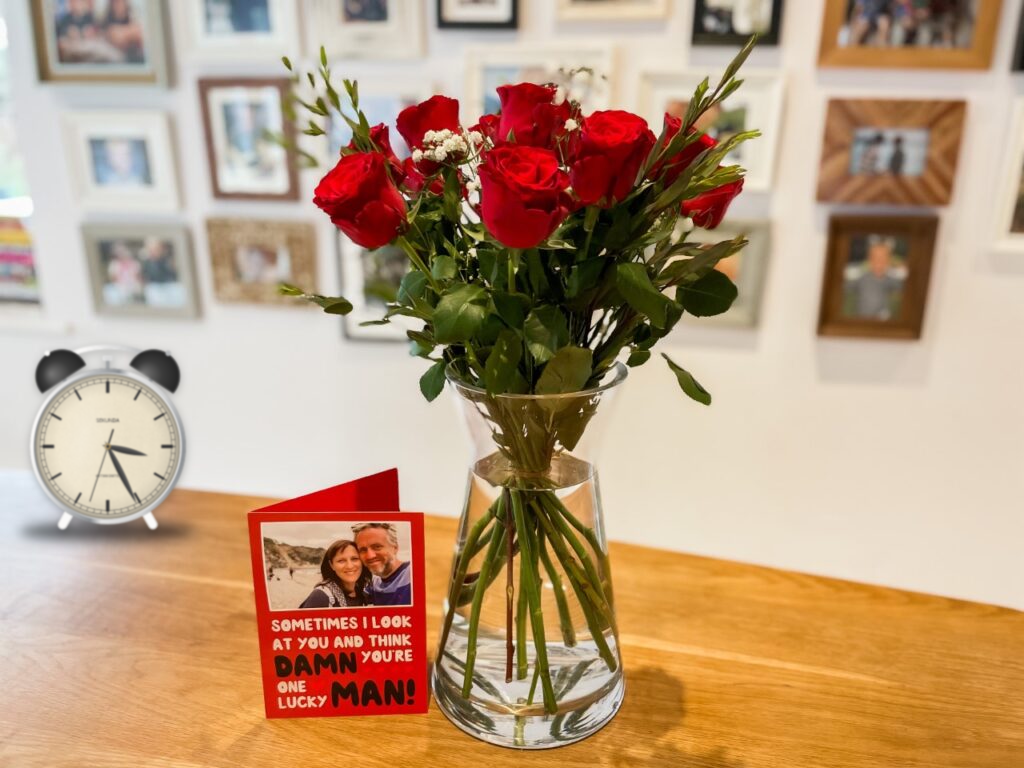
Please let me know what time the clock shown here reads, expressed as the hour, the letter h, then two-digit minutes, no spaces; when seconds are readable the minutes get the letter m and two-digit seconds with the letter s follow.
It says 3h25m33s
